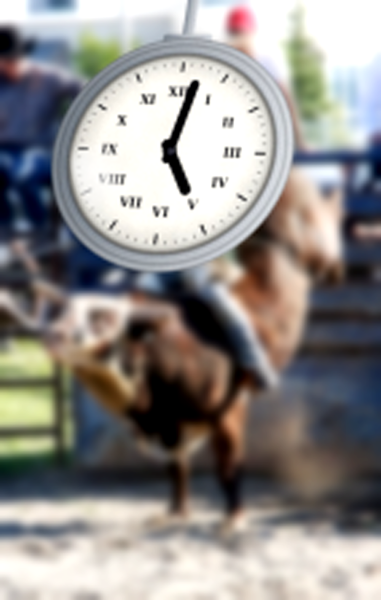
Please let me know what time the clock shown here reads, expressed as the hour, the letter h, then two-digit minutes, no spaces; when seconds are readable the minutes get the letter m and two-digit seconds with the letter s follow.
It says 5h02
